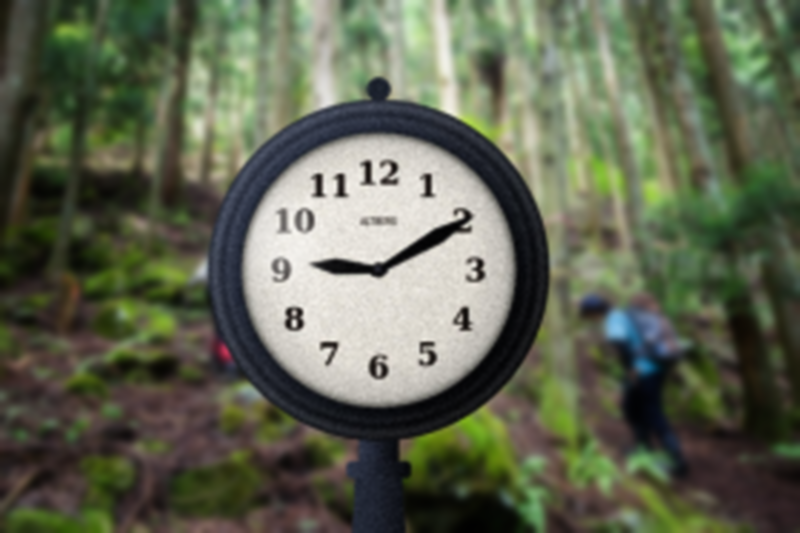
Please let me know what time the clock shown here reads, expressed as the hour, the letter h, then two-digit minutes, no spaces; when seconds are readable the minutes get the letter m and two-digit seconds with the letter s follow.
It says 9h10
